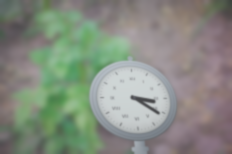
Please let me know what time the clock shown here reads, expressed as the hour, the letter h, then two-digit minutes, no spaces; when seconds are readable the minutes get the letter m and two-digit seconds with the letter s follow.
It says 3h21
